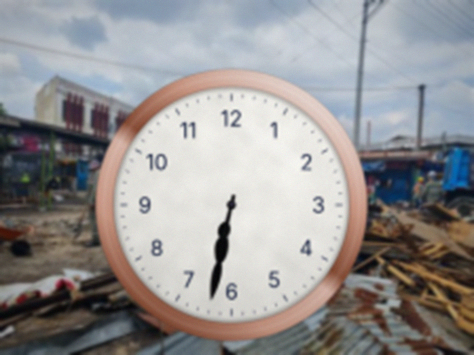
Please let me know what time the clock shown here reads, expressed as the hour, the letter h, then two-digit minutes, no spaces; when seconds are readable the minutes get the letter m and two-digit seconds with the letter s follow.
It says 6h32
